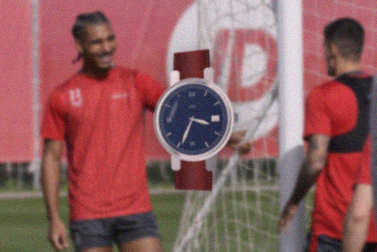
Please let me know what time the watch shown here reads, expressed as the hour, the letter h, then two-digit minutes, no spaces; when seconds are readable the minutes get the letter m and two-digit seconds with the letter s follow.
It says 3h34
